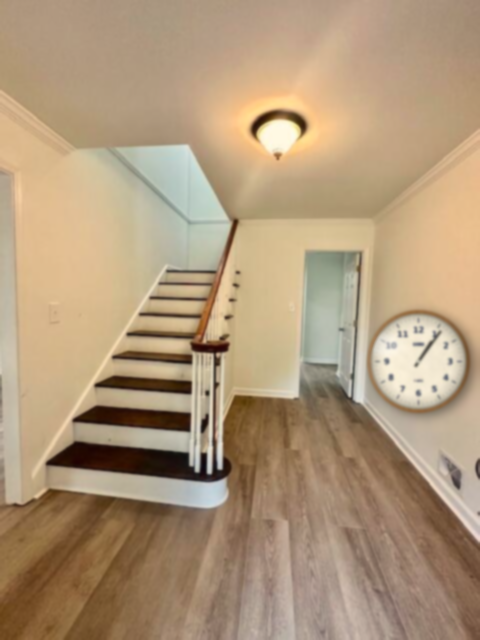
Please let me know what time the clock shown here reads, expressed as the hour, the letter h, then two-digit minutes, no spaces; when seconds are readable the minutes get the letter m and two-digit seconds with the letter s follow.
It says 1h06
